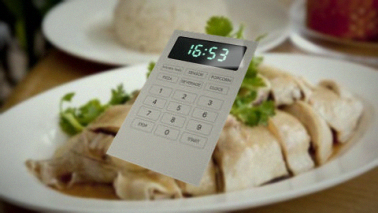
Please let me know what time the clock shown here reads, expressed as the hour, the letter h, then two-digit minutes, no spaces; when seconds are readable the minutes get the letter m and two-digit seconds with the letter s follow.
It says 16h53
